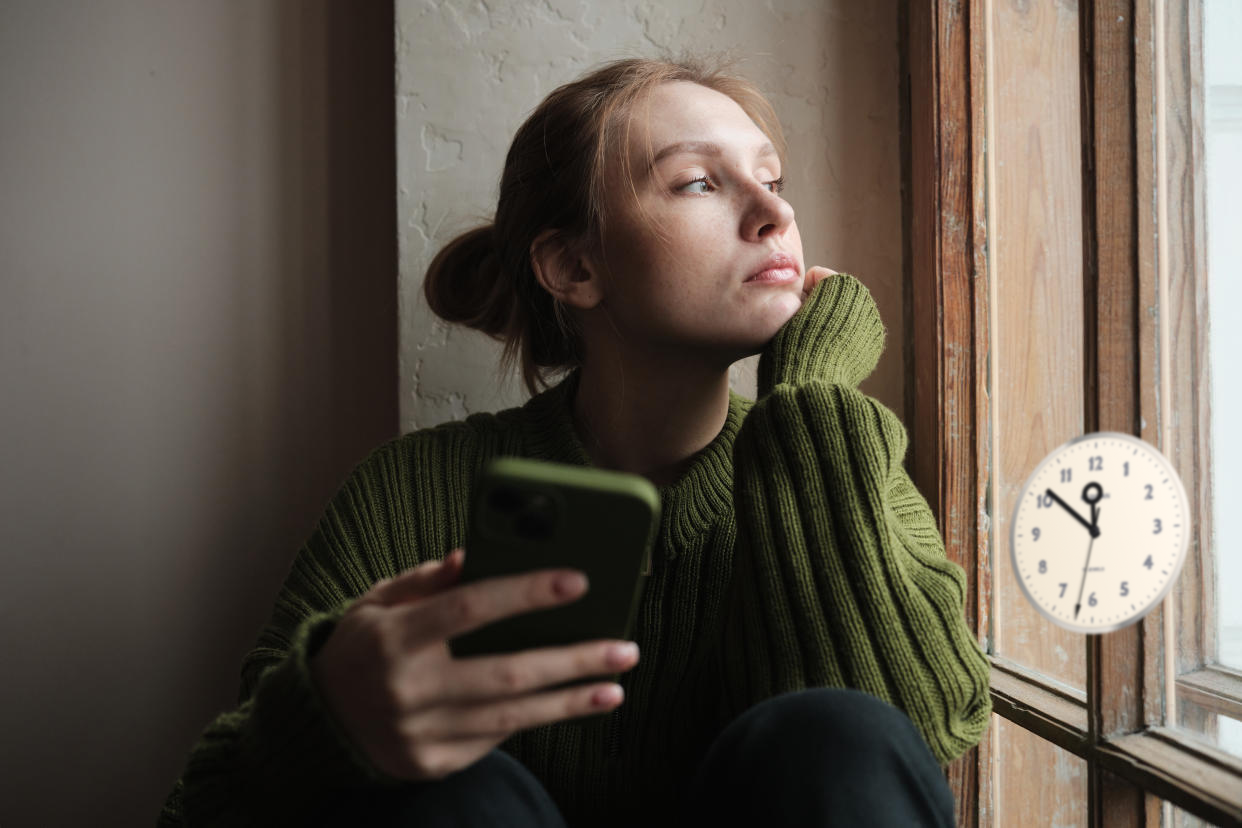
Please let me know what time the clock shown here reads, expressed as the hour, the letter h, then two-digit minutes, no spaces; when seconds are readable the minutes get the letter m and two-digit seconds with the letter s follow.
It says 11h51m32s
